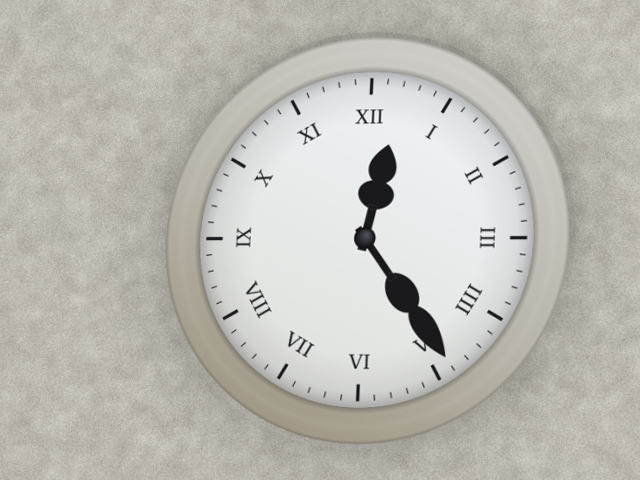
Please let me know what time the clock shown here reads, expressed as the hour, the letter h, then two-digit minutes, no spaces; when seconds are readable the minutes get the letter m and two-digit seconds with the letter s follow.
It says 12h24
